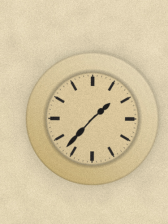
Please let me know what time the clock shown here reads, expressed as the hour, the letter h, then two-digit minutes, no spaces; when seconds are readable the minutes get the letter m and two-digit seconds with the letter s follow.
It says 1h37
